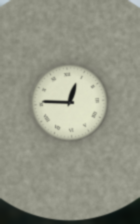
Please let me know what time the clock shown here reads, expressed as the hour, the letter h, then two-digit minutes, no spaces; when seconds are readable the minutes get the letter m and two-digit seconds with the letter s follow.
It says 12h46
